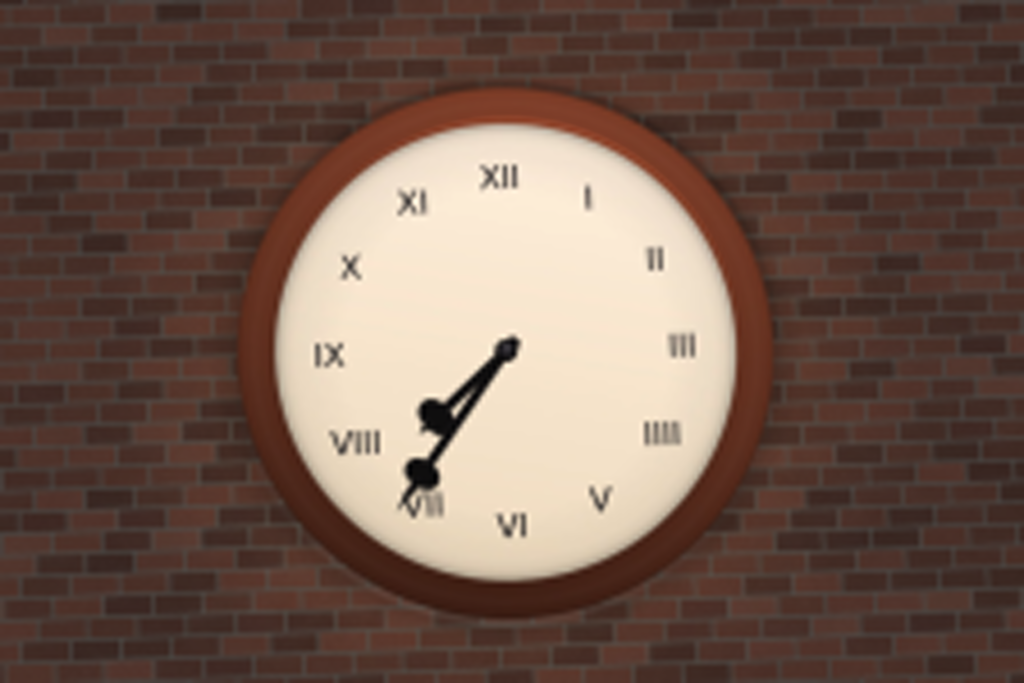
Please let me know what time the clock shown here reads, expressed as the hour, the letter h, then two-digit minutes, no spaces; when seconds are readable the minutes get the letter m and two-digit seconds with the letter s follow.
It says 7h36
